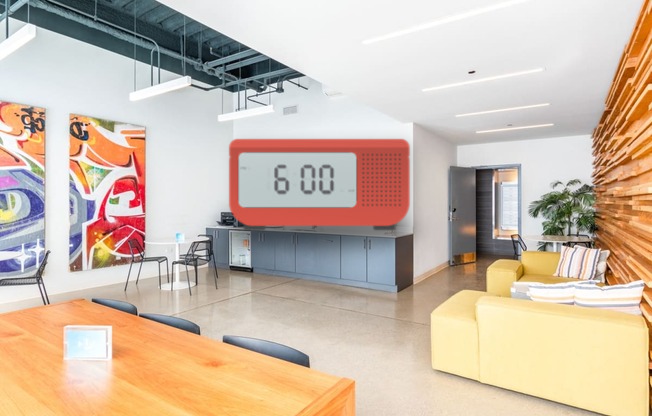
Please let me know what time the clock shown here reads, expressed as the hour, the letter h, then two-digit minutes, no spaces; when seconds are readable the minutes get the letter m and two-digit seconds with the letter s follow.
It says 6h00
